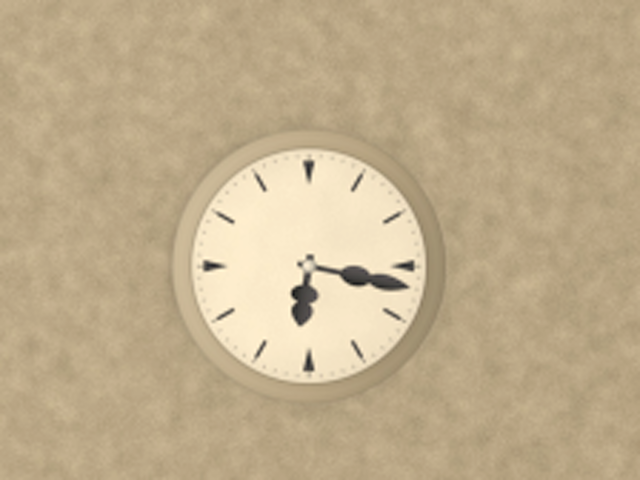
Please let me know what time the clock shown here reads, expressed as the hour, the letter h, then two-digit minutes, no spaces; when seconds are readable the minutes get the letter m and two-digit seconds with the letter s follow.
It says 6h17
